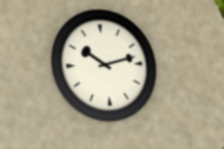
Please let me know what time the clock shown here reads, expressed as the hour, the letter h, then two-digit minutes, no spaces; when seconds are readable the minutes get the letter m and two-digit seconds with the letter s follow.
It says 10h13
